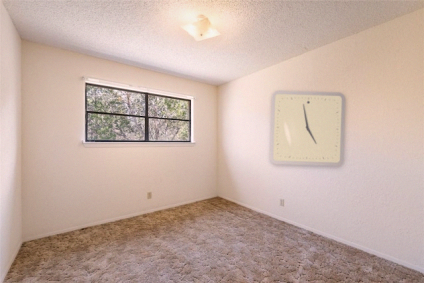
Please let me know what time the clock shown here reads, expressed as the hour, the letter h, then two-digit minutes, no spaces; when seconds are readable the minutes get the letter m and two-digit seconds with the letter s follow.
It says 4h58
